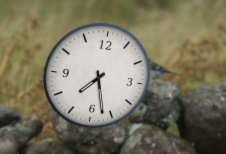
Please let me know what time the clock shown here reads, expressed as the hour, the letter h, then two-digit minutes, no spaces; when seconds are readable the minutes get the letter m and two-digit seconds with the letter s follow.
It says 7h27
